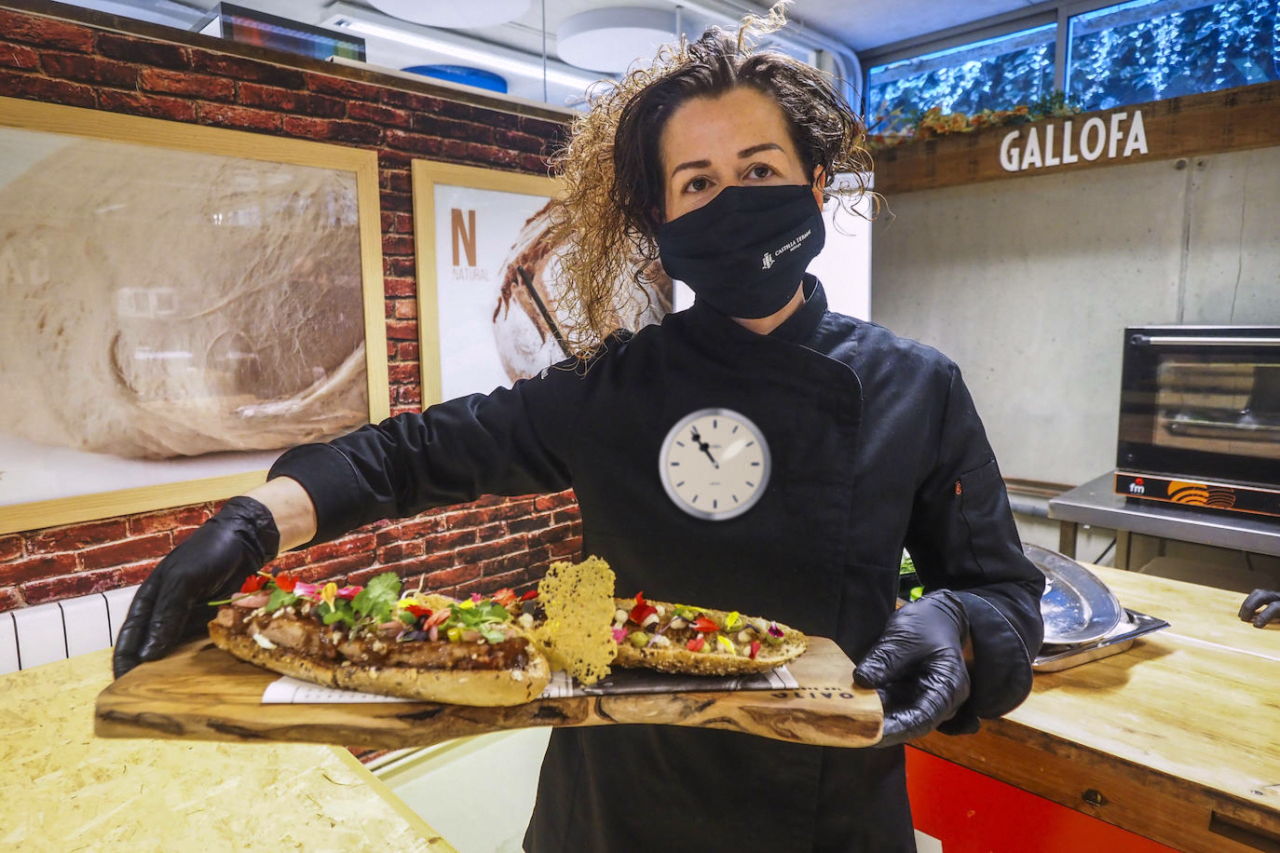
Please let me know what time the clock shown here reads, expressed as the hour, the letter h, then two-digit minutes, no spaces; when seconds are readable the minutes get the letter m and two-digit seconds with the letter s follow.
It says 10h54
